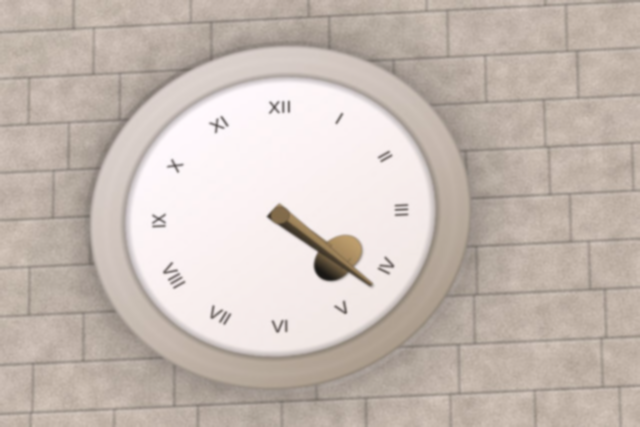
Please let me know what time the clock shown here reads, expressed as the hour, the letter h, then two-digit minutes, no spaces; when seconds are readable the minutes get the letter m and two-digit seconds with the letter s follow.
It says 4h22
